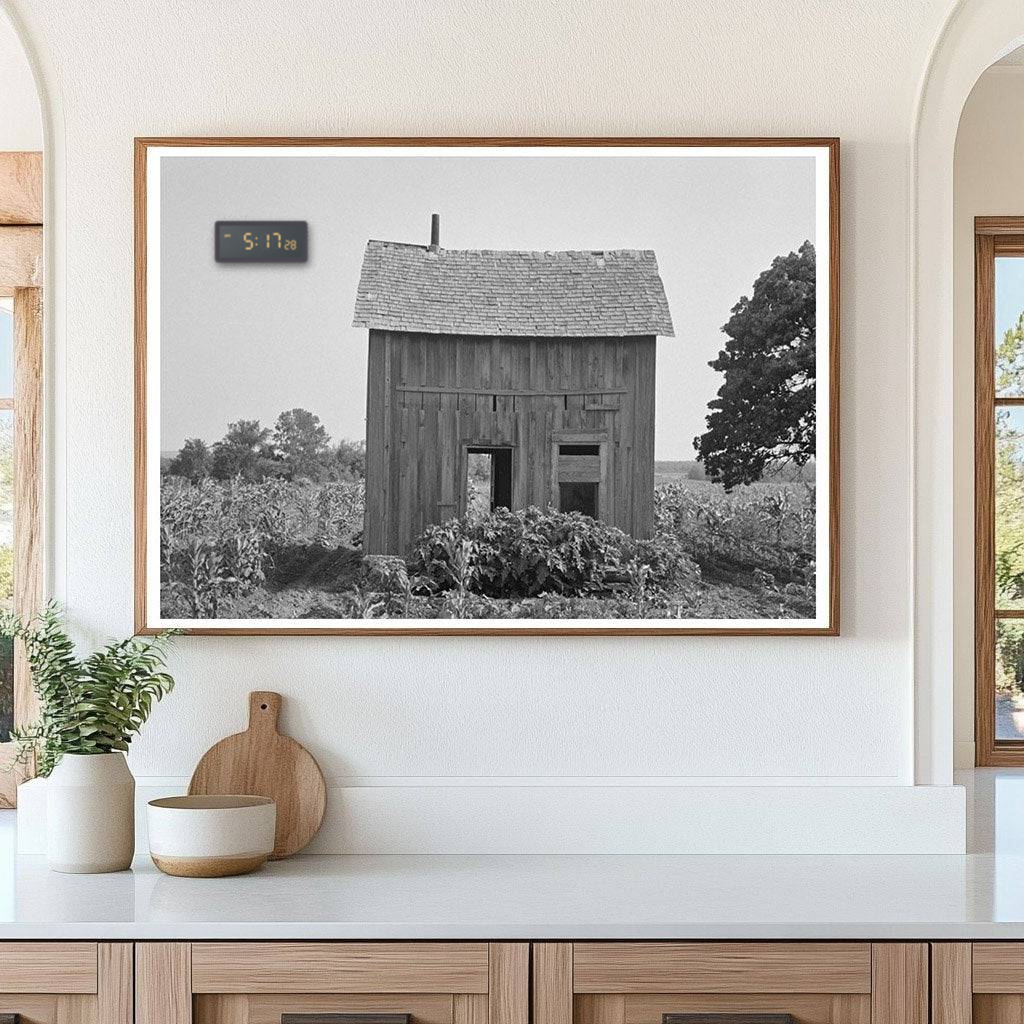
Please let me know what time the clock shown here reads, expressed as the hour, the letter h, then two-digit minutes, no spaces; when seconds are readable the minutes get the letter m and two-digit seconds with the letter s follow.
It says 5h17
